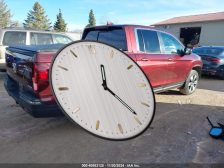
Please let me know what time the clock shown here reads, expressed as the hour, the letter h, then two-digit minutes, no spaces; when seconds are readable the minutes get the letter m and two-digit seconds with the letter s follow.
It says 12h24
